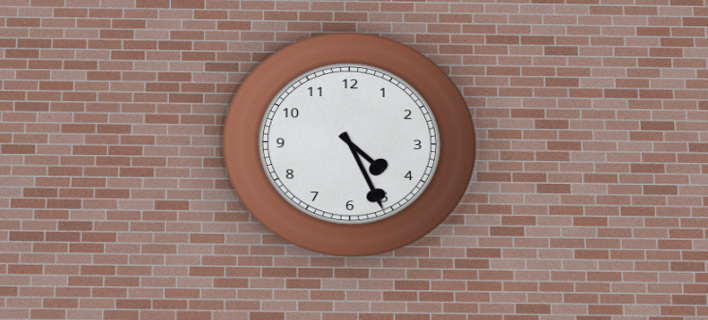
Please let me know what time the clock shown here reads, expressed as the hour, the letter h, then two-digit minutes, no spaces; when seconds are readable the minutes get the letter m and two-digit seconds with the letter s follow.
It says 4h26
